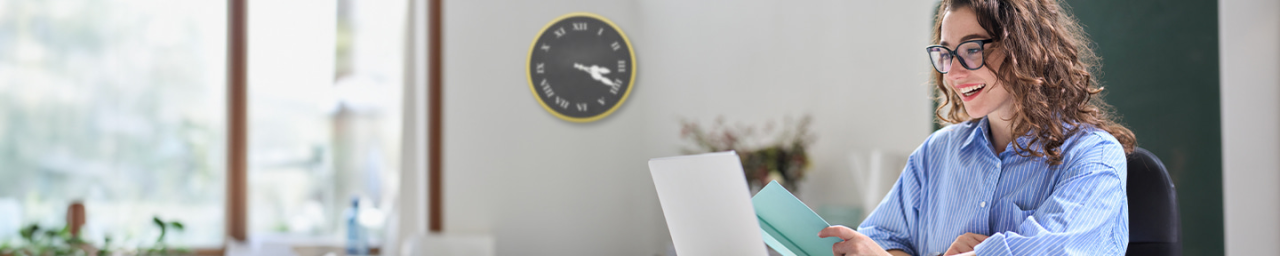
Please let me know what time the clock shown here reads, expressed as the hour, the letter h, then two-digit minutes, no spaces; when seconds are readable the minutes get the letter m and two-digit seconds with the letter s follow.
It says 3h20
